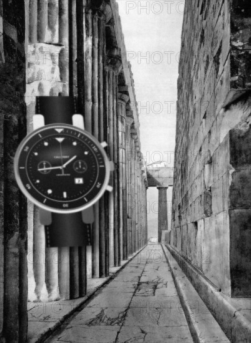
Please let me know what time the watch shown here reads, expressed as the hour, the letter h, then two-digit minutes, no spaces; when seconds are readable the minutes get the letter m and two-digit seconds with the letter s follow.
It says 1h44
